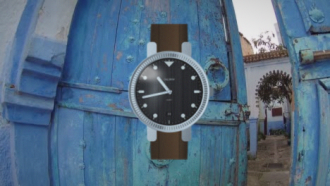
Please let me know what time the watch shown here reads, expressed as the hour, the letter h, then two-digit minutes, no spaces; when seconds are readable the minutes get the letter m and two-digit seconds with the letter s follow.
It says 10h43
